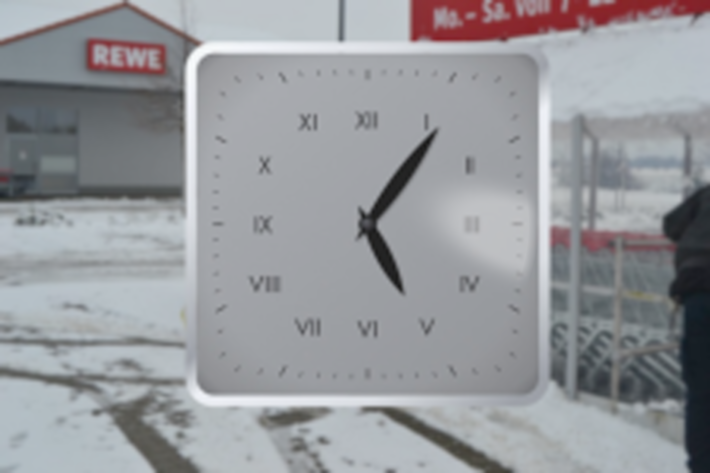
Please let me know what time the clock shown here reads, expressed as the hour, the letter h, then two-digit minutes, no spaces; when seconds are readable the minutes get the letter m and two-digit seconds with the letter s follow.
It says 5h06
